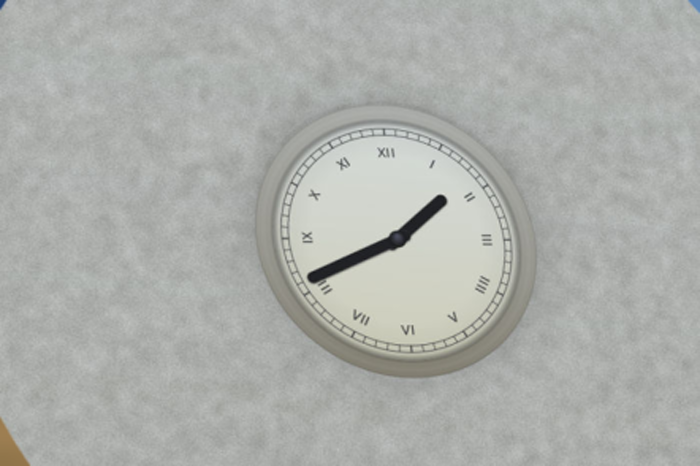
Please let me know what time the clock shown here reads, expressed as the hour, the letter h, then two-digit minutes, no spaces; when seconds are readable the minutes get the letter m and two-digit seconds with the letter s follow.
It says 1h41
